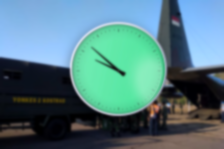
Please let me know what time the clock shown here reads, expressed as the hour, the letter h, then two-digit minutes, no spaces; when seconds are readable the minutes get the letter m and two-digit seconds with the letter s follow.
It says 9h52
